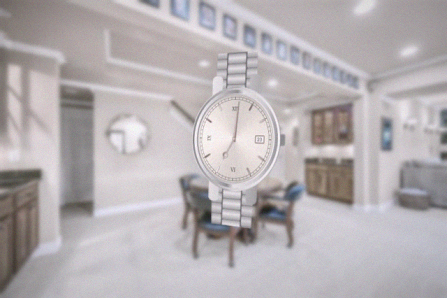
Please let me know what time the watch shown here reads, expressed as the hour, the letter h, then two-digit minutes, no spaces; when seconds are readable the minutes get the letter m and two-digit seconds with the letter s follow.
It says 7h01
